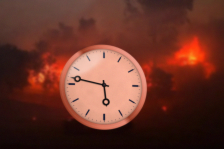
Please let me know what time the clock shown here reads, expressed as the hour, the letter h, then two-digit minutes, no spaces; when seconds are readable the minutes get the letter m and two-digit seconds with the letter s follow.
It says 5h47
